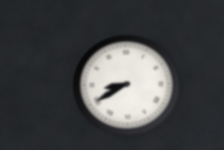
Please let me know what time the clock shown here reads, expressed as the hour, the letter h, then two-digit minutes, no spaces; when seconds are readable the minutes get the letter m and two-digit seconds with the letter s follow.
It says 8h40
